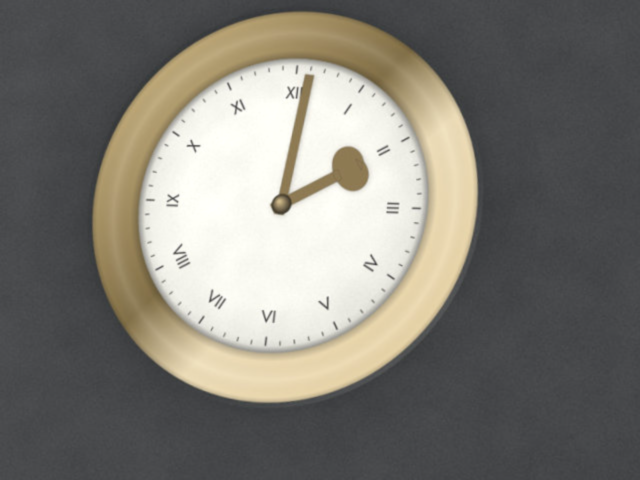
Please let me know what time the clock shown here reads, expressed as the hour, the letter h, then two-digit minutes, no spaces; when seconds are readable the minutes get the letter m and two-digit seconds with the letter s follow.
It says 2h01
